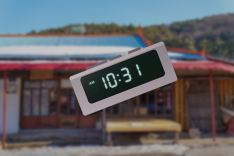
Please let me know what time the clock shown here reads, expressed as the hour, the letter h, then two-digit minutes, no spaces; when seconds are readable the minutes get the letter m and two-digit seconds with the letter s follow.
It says 10h31
